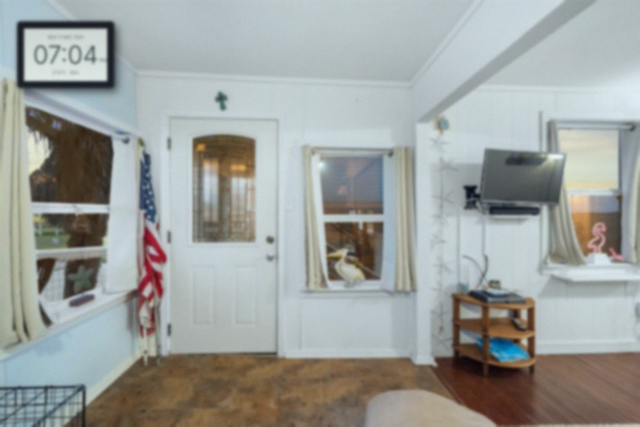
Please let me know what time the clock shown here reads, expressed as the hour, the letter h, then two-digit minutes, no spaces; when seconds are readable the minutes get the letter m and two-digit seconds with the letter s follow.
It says 7h04
